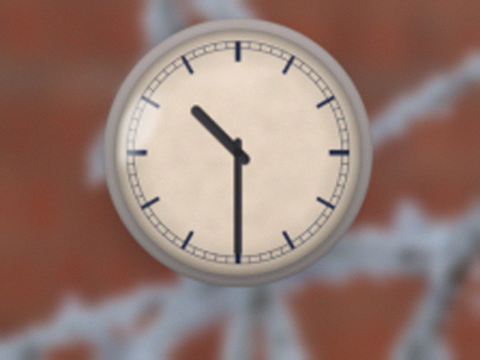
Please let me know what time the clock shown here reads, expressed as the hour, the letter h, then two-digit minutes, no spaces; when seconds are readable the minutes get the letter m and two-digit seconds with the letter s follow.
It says 10h30
